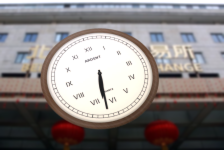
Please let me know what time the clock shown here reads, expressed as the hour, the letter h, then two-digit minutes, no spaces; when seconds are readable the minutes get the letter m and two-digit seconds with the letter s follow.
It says 6h32
